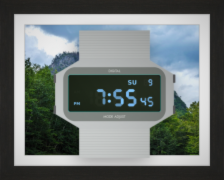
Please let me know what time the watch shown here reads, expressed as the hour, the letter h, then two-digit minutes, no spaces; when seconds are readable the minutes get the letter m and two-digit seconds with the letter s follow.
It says 7h55m45s
